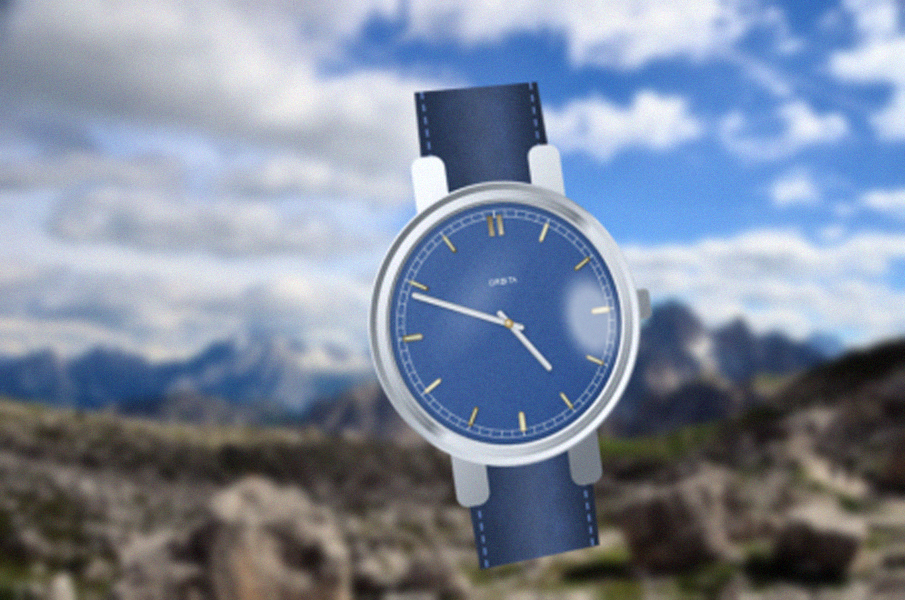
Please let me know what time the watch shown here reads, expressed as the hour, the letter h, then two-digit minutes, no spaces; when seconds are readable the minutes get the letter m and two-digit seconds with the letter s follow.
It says 4h49
